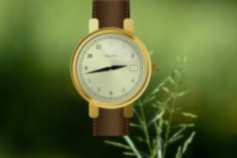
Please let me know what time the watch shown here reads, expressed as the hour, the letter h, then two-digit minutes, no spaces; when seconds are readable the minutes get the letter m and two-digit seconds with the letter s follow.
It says 2h43
